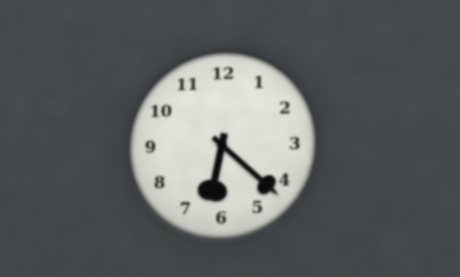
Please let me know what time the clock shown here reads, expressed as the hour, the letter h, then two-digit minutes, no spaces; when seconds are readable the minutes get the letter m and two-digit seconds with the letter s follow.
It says 6h22
